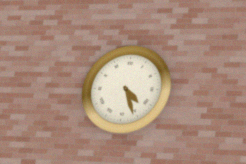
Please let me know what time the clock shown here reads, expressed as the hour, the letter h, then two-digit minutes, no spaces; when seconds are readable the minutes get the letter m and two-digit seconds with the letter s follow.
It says 4h26
